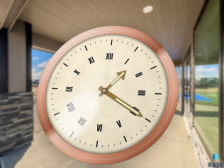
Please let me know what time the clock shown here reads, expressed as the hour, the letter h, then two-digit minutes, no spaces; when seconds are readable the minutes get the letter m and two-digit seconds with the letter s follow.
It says 1h20
